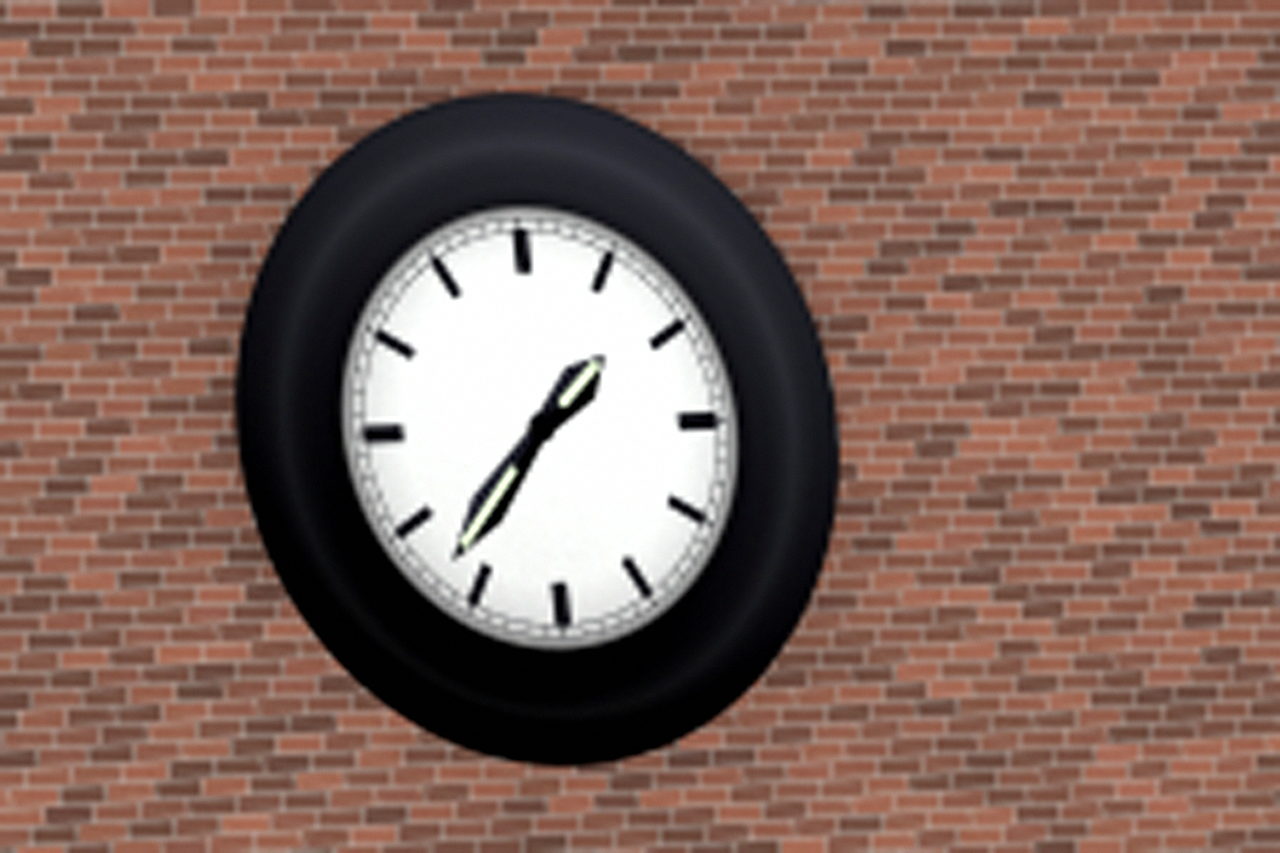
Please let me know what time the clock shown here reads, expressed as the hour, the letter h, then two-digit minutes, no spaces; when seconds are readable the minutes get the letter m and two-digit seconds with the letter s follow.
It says 1h37
